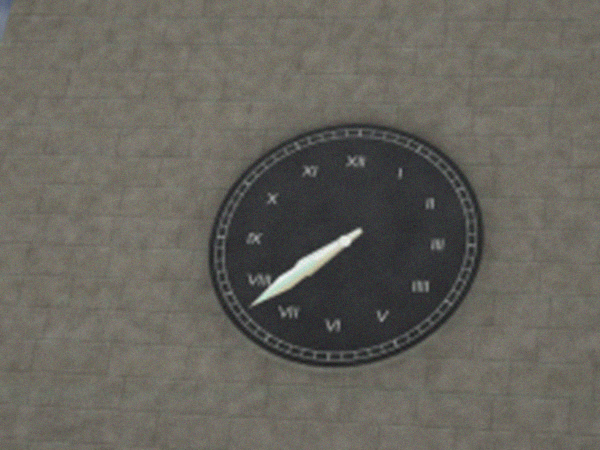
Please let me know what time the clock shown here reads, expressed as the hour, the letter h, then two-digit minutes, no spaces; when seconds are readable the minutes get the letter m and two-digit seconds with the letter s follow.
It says 7h38
